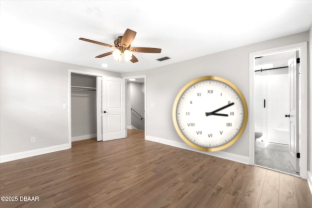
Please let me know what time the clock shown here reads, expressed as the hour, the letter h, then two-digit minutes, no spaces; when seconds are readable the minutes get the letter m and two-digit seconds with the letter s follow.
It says 3h11
